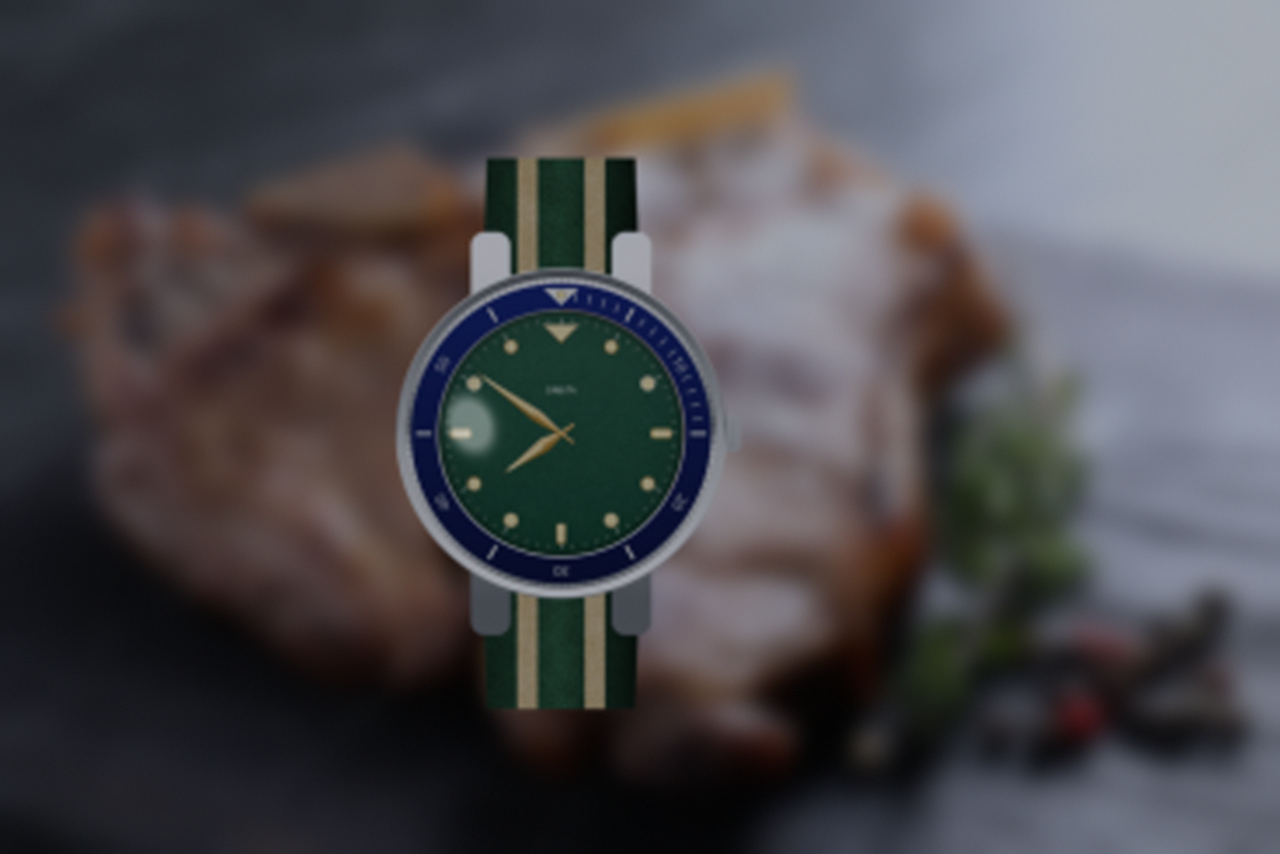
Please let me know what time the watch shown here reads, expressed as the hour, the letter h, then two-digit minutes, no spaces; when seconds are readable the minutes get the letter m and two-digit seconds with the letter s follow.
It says 7h51
